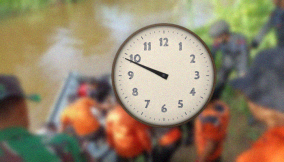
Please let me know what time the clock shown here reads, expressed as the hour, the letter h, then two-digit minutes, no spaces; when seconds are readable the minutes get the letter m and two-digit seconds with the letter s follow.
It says 9h49
